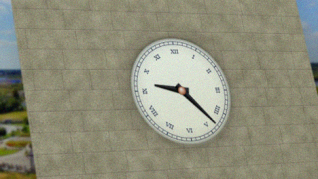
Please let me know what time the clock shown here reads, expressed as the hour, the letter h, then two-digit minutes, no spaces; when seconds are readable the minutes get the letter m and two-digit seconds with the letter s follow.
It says 9h23
